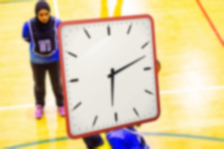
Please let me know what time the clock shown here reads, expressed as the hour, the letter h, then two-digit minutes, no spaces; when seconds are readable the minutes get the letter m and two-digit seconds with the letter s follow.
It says 6h12
